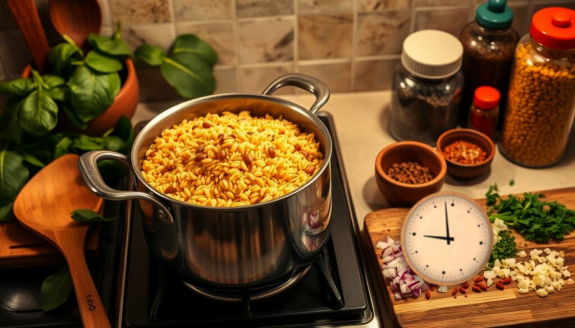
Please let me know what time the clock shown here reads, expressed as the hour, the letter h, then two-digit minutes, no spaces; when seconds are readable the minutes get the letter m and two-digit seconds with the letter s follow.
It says 8h58
